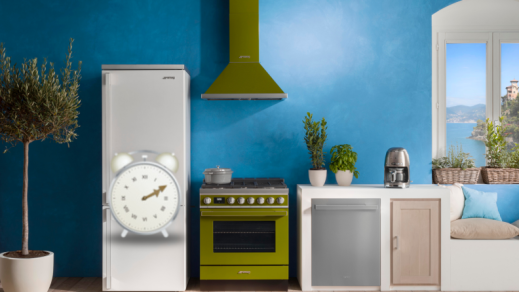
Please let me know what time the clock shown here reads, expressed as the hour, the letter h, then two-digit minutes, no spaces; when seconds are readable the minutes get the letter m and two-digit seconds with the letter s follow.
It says 2h10
